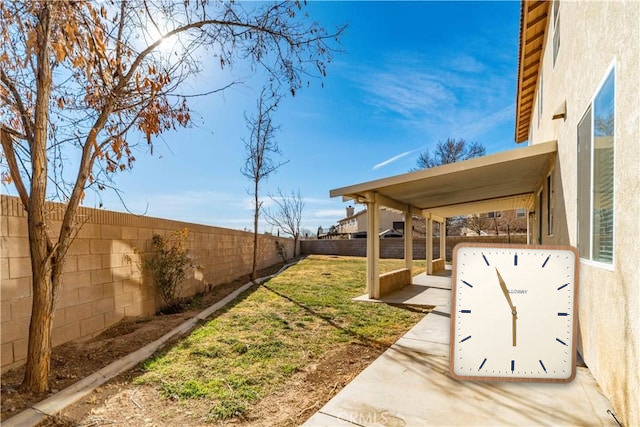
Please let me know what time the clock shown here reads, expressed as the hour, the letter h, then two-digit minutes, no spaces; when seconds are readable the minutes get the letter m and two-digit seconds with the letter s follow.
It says 5h56
